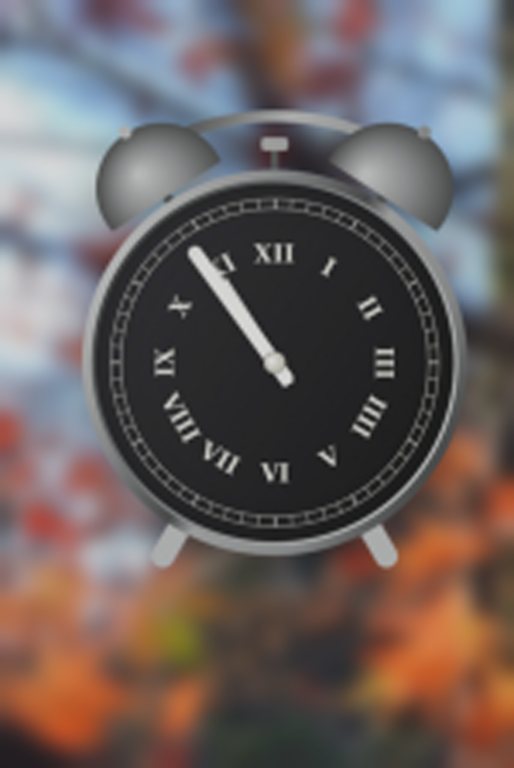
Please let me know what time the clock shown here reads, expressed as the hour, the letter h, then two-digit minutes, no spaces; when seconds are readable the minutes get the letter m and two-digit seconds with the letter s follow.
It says 10h54
